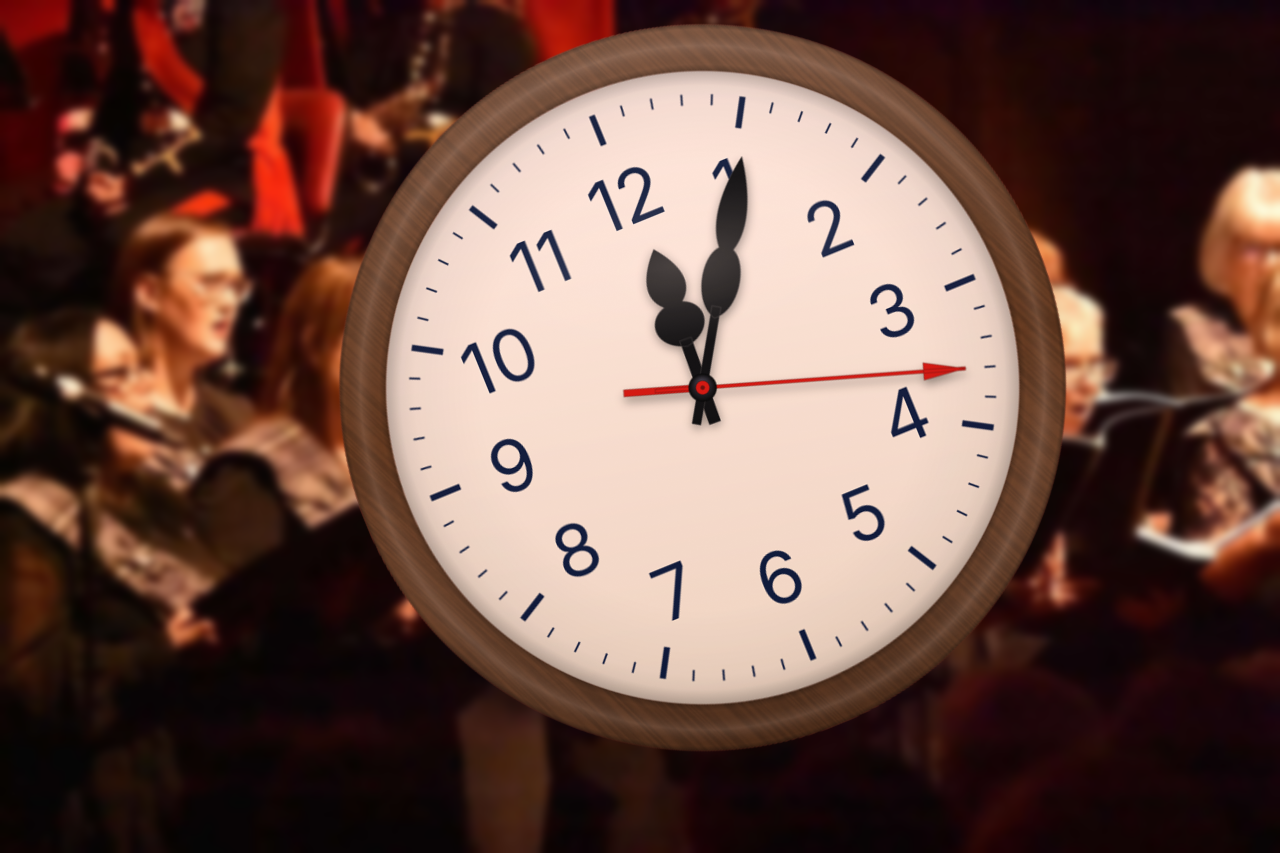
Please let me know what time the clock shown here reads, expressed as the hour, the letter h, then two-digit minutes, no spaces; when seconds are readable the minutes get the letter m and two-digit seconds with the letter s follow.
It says 12h05m18s
